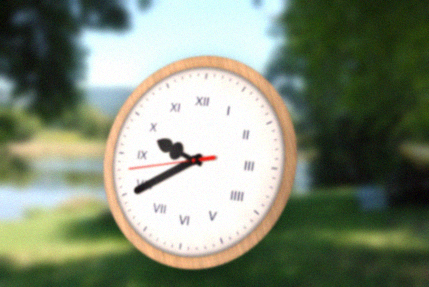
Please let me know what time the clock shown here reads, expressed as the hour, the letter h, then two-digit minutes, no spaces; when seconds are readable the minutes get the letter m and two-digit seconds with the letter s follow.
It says 9h39m43s
